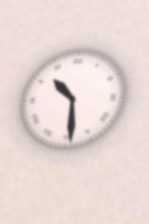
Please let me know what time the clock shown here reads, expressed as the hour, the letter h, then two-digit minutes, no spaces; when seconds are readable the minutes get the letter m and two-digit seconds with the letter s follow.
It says 10h29
